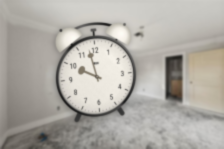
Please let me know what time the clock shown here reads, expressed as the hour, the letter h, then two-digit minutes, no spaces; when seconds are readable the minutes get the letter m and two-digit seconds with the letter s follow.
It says 9h58
